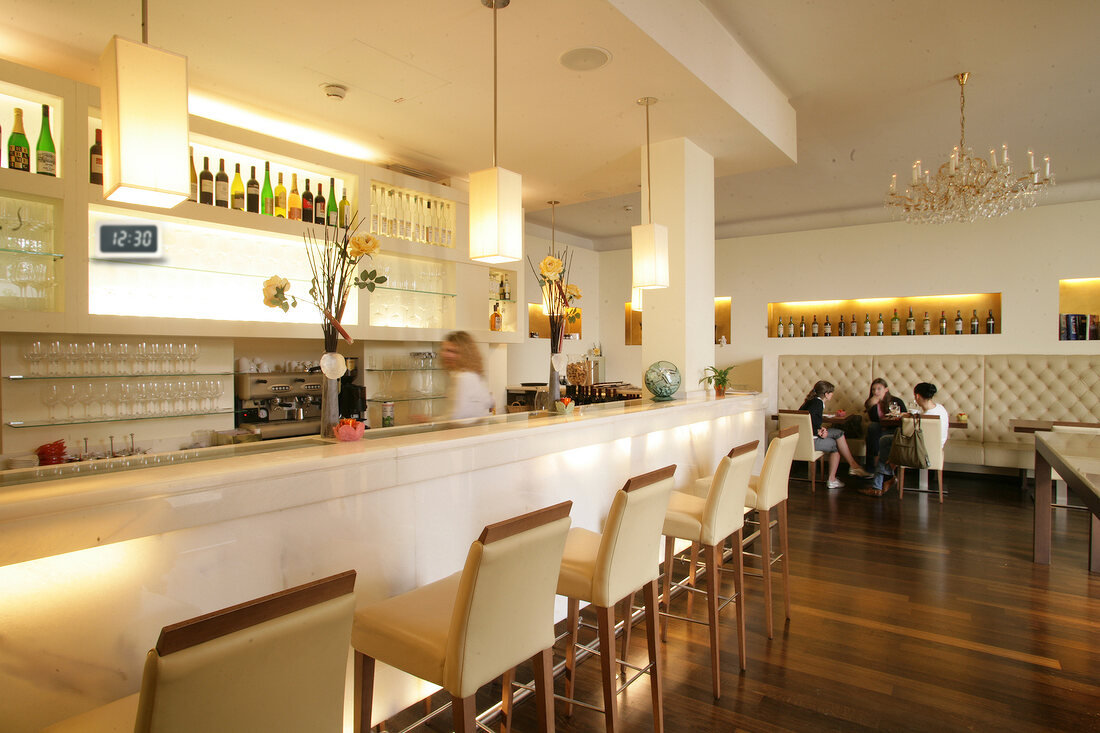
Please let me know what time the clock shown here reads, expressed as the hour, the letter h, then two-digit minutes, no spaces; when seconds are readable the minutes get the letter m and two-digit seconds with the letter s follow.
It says 12h30
